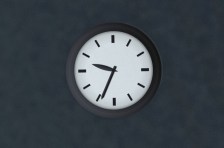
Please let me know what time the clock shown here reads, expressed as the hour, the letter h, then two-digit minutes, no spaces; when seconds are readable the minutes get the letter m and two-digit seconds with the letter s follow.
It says 9h34
